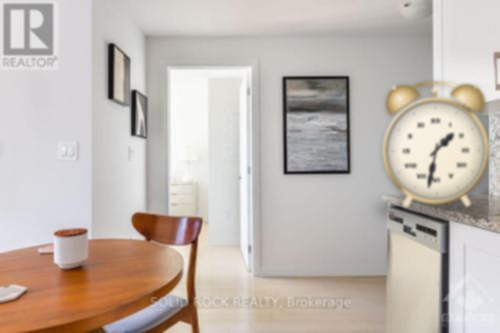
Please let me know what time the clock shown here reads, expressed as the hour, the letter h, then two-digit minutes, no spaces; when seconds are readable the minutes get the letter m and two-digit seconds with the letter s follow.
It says 1h32
